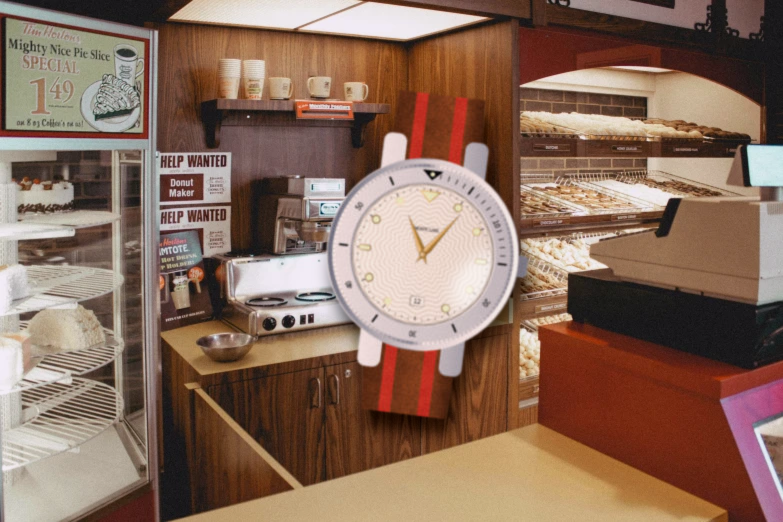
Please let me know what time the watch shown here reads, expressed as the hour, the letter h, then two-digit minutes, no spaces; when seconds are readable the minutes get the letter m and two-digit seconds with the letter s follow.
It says 11h06
